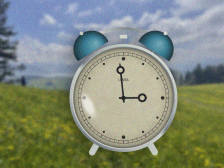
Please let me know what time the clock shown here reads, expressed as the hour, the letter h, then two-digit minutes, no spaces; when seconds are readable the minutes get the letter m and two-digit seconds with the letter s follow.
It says 2h59
